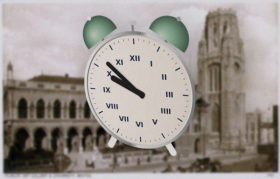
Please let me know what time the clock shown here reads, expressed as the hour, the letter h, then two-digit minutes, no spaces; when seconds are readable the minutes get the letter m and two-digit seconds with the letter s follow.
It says 9h52
